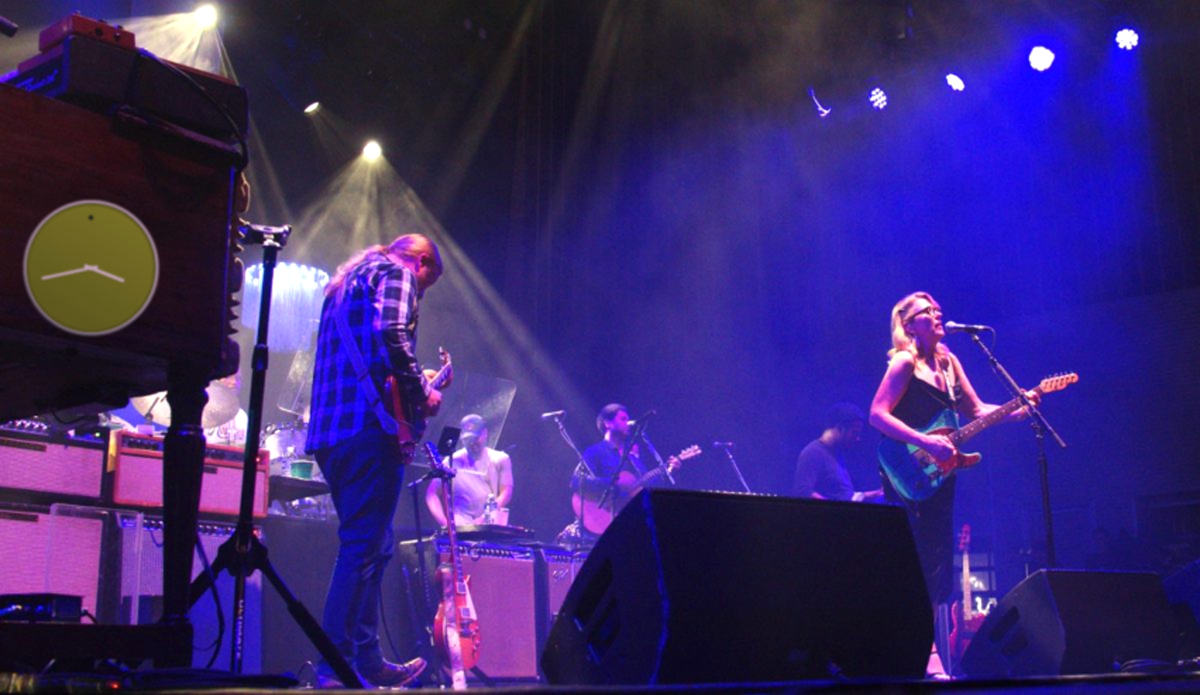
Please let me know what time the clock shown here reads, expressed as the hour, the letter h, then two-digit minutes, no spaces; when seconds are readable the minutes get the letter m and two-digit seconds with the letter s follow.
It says 3h43
